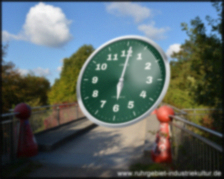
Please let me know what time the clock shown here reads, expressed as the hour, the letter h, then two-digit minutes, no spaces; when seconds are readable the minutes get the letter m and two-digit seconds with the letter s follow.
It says 6h01
